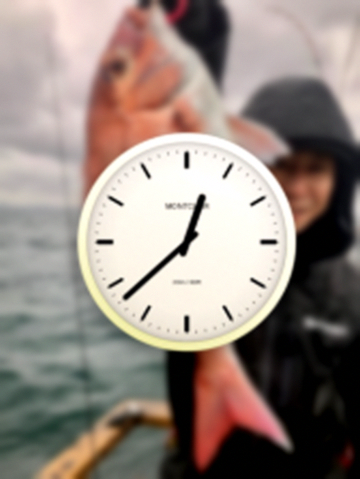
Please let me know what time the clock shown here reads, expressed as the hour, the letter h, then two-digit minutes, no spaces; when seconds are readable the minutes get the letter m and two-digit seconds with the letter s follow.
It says 12h38
